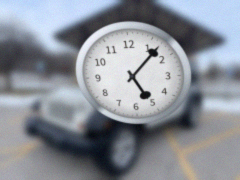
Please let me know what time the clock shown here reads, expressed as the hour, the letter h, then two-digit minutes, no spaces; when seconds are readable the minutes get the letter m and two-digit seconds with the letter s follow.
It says 5h07
